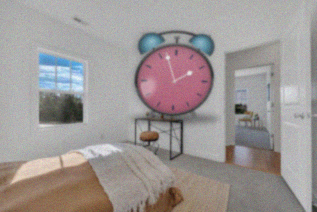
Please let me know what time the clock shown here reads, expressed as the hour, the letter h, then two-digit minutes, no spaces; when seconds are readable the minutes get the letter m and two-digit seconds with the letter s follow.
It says 1h57
